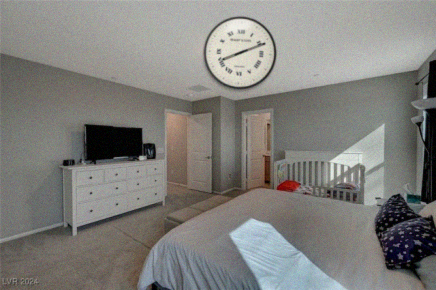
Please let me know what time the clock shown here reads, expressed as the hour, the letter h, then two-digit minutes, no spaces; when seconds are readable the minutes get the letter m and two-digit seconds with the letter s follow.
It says 8h11
